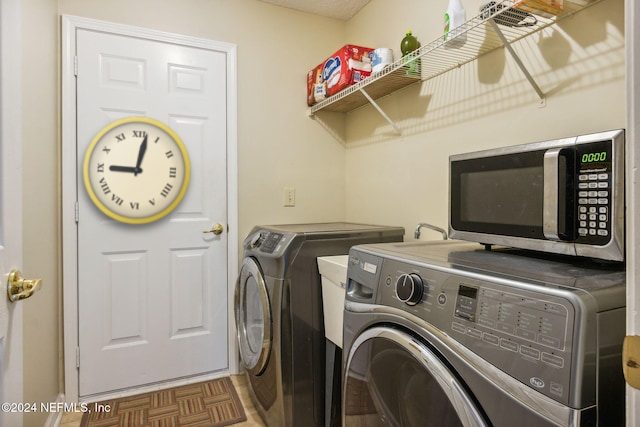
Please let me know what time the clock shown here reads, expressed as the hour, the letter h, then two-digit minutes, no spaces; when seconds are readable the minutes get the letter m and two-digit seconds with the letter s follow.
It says 9h02
